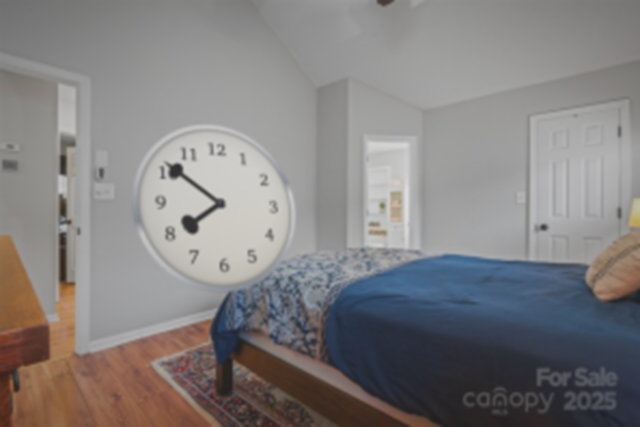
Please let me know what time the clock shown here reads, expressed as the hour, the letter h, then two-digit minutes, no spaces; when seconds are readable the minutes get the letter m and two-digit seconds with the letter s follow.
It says 7h51
